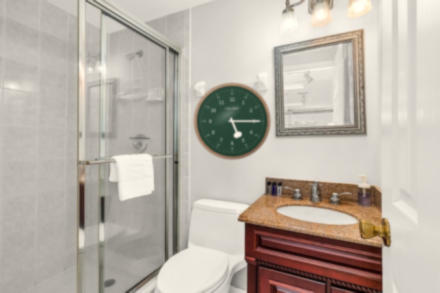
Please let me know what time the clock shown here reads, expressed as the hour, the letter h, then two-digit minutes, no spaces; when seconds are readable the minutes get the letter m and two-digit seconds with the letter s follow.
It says 5h15
